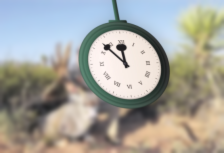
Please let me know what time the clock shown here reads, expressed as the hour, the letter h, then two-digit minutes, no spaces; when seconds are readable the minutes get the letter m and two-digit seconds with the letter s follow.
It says 11h53
